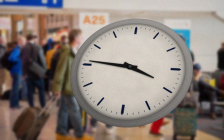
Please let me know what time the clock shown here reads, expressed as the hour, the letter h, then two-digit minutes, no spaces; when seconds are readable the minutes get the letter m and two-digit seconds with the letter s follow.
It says 3h46
